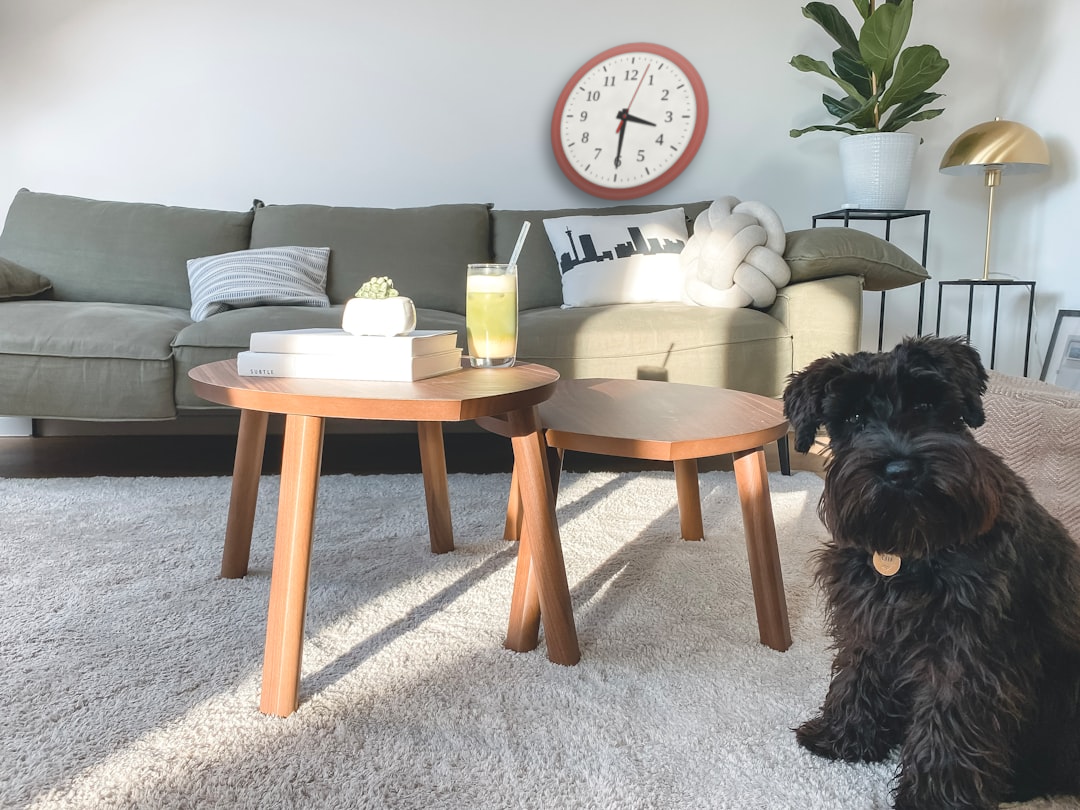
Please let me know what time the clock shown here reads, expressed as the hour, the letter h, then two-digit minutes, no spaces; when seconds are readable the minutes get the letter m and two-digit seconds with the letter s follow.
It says 3h30m03s
